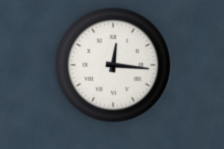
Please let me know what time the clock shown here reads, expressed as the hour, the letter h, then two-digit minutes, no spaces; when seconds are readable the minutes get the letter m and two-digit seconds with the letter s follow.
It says 12h16
